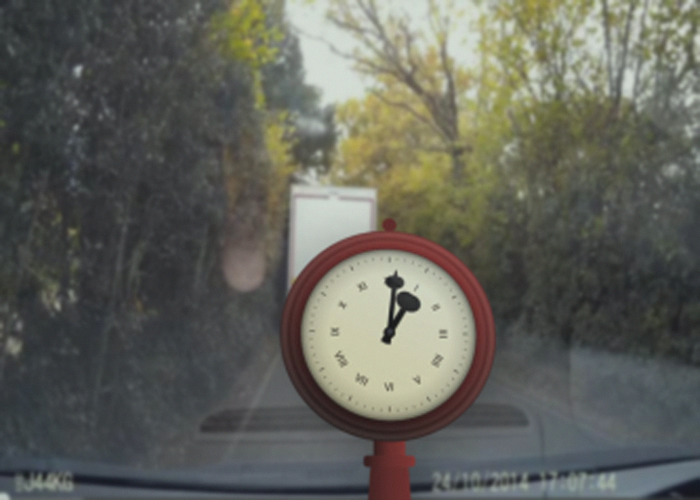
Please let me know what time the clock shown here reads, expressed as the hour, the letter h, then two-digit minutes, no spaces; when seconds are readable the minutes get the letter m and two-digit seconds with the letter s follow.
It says 1h01
